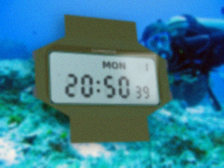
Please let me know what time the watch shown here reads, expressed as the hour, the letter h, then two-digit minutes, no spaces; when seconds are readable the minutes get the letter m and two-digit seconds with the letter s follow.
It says 20h50m39s
